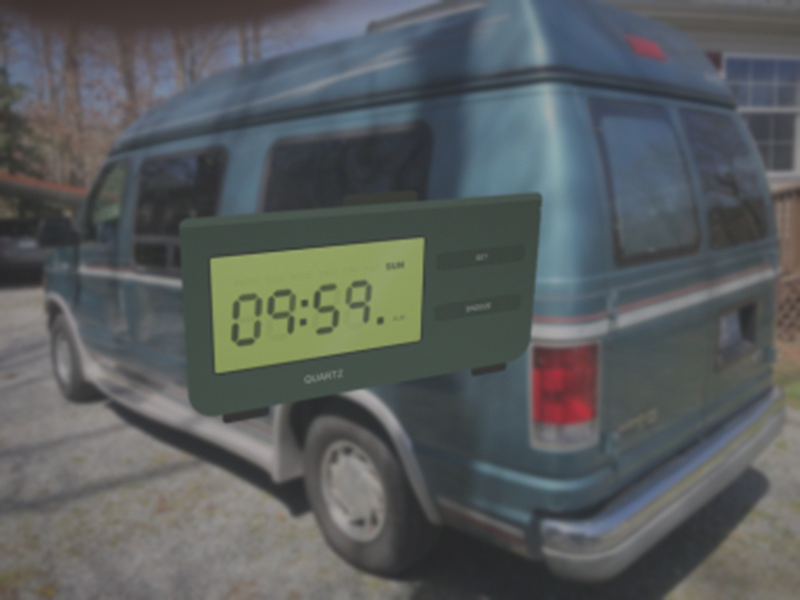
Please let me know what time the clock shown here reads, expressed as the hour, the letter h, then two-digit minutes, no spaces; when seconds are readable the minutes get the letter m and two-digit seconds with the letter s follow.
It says 9h59
